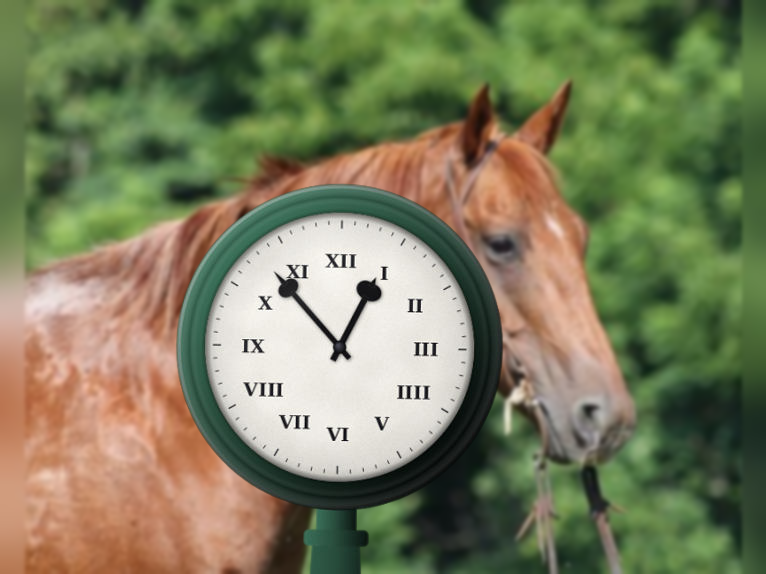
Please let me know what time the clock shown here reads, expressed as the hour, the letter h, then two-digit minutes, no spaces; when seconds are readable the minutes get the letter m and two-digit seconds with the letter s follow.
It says 12h53
